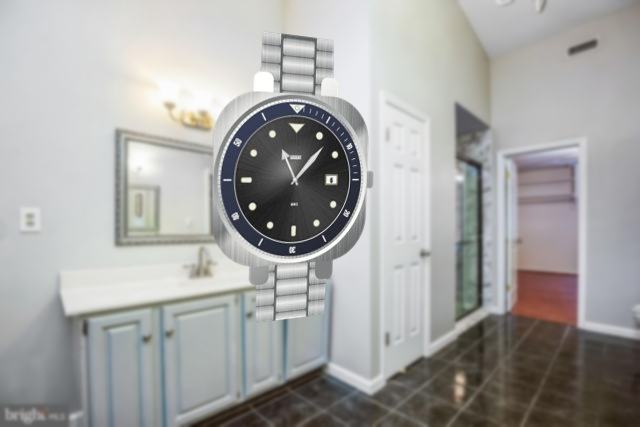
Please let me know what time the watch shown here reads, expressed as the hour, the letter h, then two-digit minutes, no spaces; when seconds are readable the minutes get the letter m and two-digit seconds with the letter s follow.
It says 11h07
